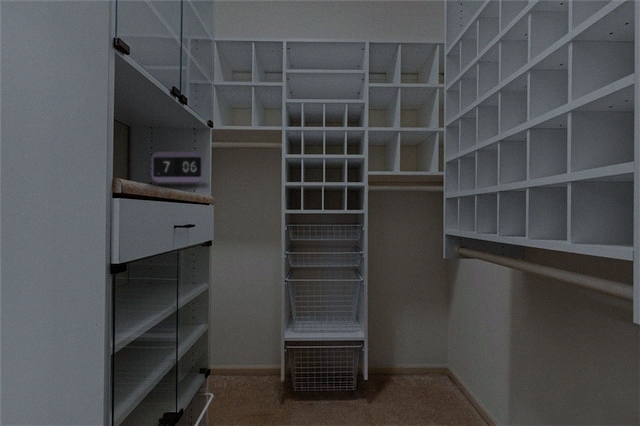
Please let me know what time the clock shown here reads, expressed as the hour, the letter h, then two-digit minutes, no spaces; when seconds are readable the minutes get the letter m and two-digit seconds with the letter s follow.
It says 7h06
